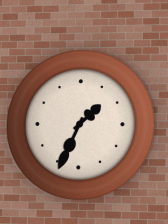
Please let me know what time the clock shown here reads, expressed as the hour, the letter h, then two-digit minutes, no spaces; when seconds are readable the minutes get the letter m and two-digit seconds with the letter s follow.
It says 1h34
